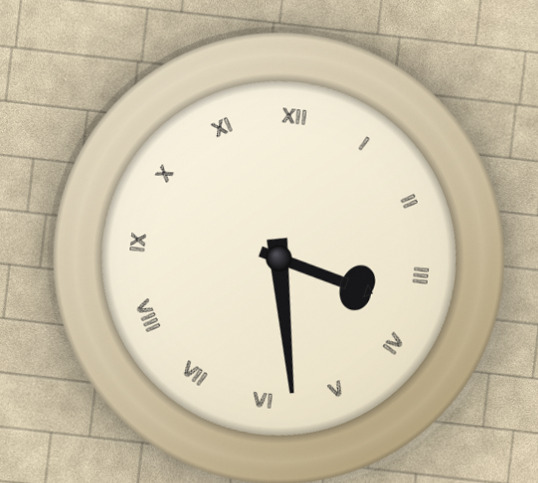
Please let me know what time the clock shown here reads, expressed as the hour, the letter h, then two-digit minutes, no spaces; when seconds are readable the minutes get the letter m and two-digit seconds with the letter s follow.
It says 3h28
